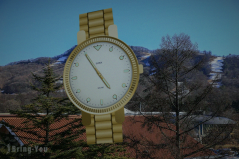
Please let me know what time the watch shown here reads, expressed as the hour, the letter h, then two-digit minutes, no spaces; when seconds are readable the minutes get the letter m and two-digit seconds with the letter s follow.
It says 4h55
